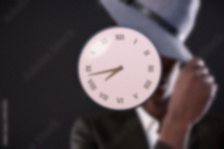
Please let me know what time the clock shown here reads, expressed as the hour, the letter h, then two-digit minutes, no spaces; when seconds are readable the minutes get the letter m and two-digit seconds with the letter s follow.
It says 7h43
